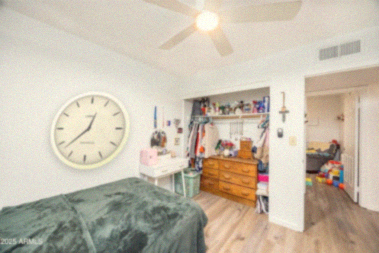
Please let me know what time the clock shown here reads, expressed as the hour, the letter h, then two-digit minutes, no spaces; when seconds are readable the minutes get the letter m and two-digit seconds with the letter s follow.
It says 12h38
